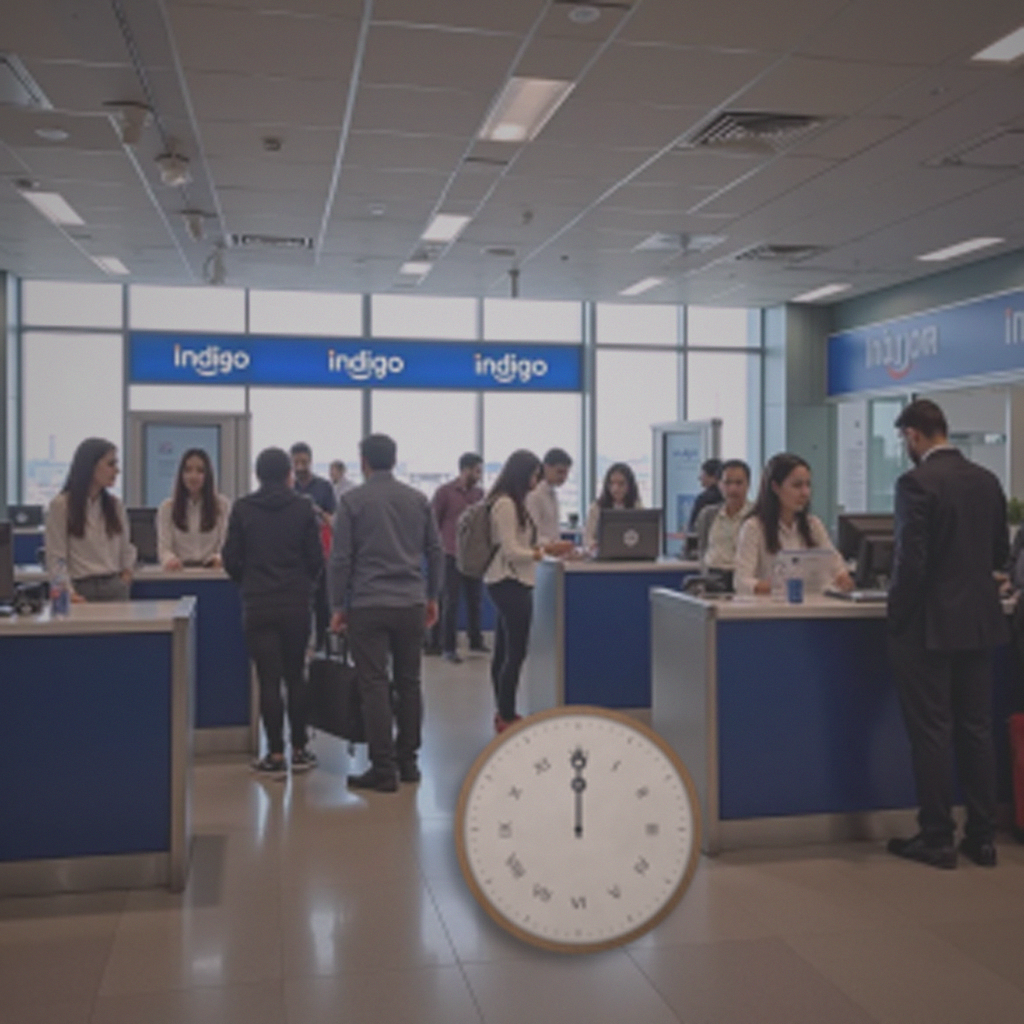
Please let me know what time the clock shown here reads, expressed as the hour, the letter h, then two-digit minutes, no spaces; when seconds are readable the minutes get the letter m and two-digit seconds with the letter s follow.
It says 12h00
